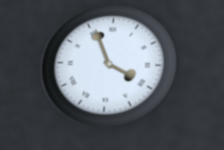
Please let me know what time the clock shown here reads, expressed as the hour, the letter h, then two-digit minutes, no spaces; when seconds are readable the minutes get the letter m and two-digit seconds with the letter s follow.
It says 3h56
